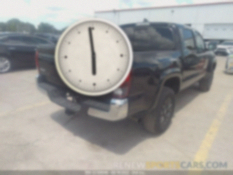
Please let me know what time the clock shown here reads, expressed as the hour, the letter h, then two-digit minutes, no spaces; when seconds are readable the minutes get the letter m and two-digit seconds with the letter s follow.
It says 5h59
